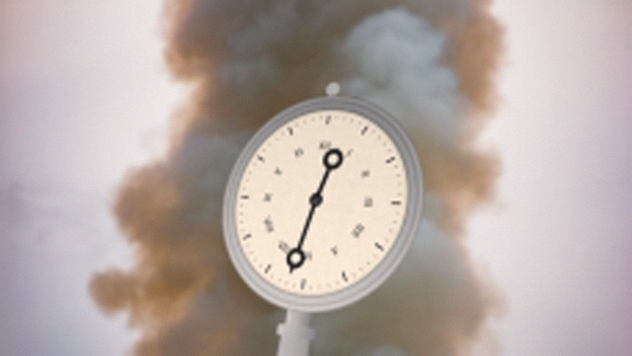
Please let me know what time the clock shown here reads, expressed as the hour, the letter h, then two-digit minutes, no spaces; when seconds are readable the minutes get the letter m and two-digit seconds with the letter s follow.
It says 12h32
